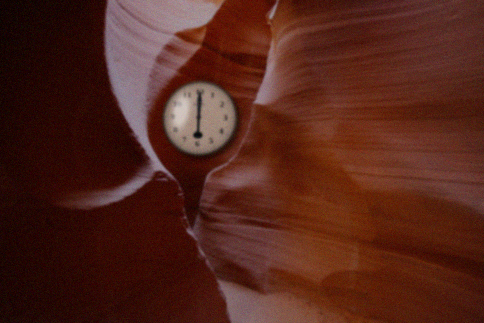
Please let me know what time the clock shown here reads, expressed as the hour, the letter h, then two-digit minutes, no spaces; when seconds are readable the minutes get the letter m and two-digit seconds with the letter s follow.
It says 6h00
